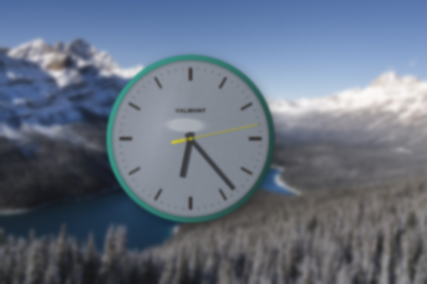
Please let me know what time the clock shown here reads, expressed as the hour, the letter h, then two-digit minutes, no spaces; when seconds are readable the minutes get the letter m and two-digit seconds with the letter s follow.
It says 6h23m13s
